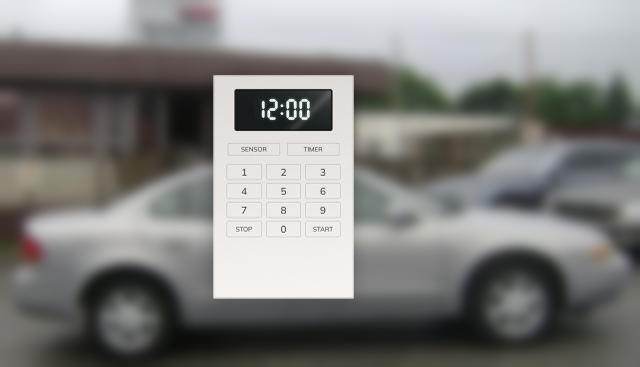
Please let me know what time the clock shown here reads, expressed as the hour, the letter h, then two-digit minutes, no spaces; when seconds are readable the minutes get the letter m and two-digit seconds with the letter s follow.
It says 12h00
